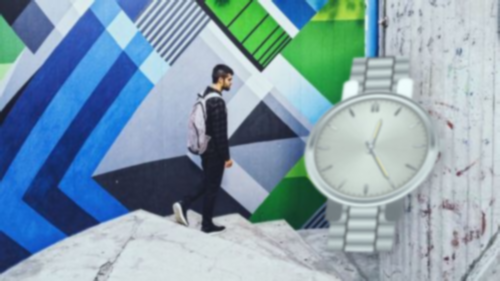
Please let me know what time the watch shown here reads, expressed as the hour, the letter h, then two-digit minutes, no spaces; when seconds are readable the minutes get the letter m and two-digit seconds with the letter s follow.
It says 12h25
